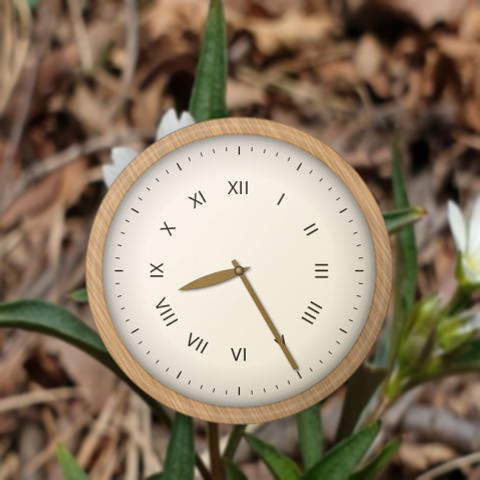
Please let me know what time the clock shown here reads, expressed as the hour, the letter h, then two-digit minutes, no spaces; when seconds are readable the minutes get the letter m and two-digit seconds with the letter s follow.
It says 8h25
